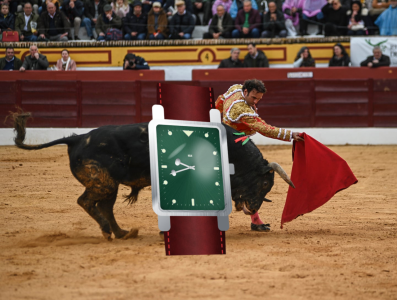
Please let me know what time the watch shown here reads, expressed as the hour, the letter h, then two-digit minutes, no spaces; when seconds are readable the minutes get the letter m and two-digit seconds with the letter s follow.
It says 9h42
